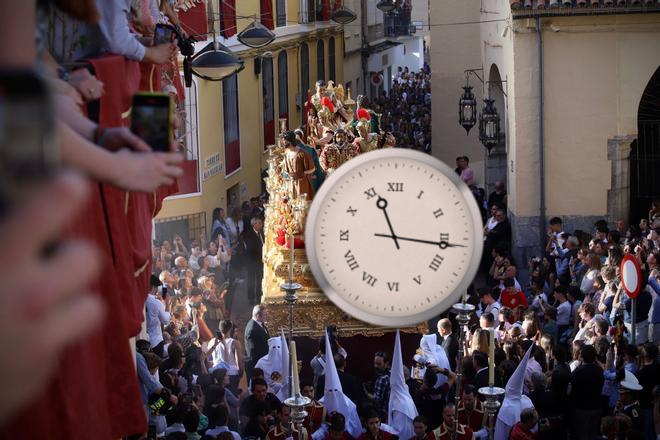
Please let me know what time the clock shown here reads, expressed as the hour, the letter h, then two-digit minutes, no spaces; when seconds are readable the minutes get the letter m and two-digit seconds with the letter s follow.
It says 11h16m16s
